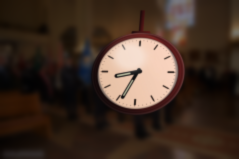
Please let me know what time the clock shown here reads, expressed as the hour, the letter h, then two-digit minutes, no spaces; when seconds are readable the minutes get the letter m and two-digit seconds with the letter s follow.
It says 8h34
